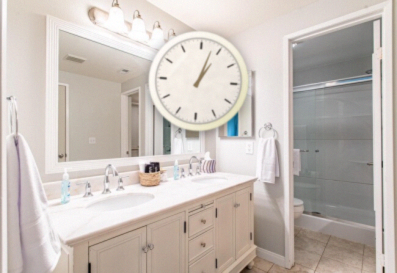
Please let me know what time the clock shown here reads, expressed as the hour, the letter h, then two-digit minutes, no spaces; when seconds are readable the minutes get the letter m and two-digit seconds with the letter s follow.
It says 1h03
